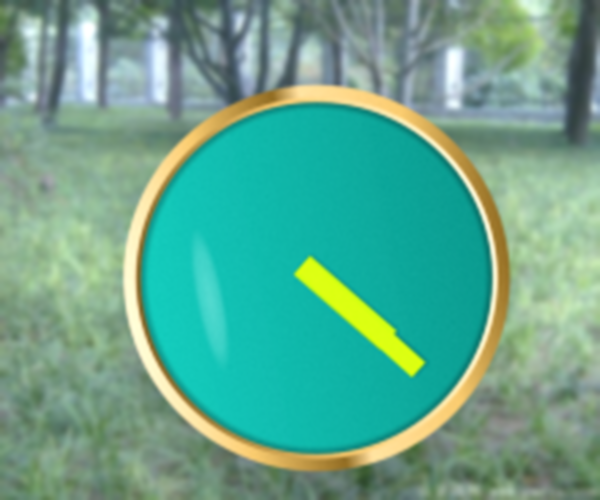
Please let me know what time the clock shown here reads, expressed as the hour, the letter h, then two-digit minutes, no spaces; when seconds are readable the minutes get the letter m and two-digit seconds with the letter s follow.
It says 4h22
